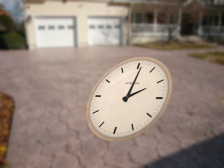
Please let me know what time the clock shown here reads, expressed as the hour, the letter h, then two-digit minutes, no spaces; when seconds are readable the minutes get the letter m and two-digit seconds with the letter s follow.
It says 2h01
